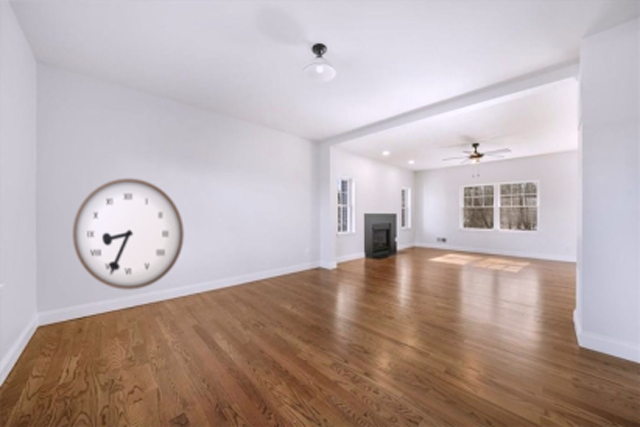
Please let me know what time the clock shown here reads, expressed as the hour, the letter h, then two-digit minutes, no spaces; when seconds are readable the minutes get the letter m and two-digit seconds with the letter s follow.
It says 8h34
